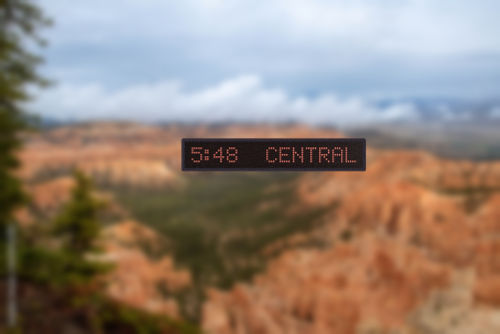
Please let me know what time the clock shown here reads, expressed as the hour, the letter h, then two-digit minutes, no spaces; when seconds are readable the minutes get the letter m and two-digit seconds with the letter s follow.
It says 5h48
